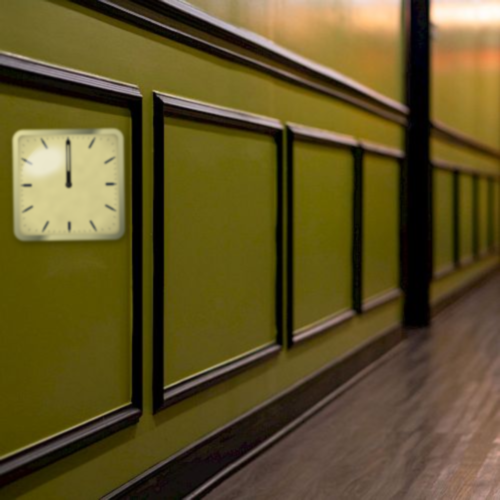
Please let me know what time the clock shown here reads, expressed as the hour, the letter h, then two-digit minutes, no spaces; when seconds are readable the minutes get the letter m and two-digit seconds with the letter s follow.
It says 12h00
